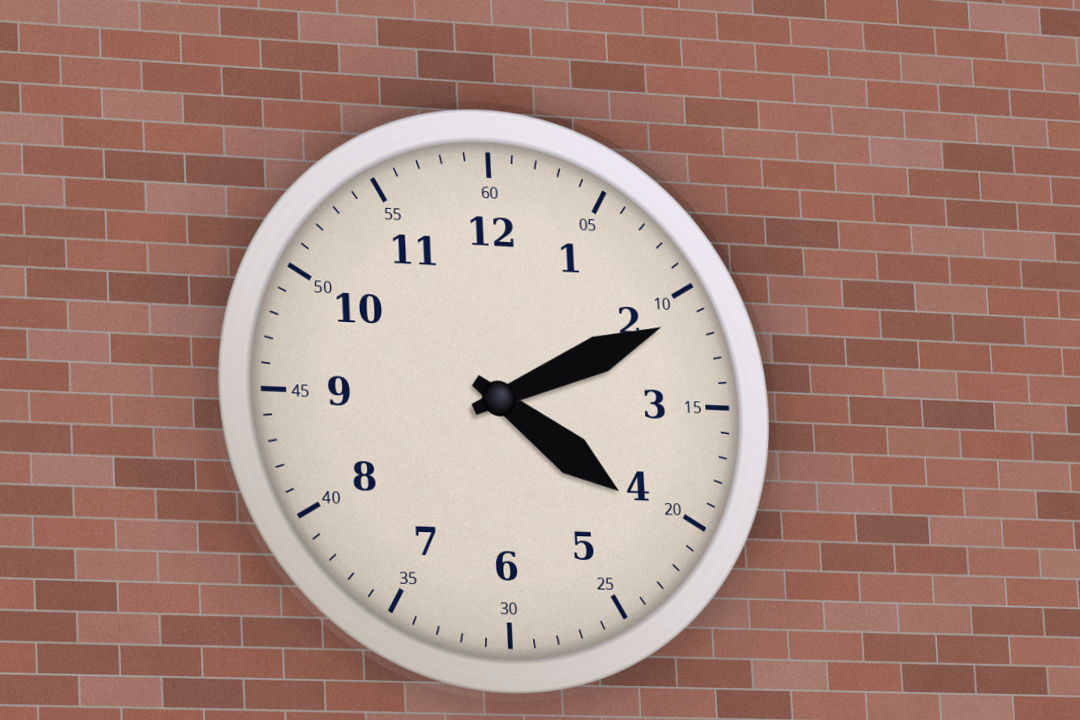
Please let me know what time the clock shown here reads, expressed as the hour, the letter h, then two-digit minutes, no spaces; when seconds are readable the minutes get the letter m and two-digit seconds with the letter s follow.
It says 4h11
